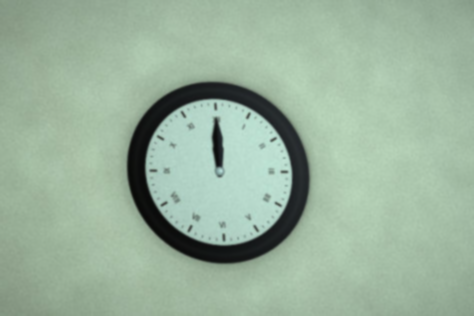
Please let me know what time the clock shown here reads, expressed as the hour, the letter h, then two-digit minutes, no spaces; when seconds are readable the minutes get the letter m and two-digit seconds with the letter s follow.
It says 12h00
